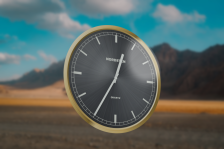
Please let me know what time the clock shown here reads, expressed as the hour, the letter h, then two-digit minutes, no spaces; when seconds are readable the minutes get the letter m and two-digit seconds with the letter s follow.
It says 12h35
